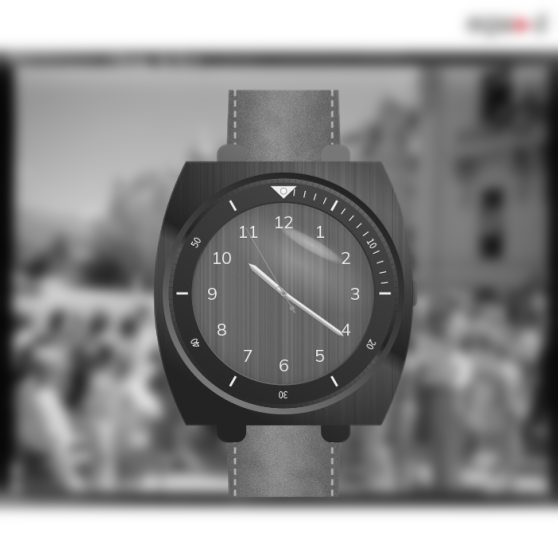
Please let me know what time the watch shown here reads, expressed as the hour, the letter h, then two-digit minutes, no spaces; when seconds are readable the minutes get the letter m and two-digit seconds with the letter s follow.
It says 10h20m55s
